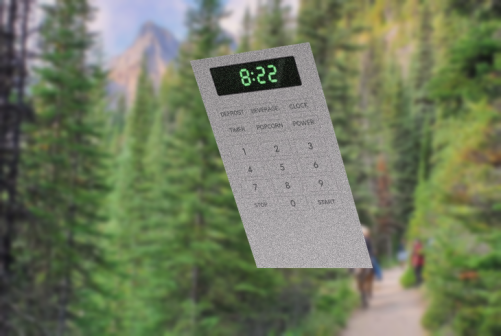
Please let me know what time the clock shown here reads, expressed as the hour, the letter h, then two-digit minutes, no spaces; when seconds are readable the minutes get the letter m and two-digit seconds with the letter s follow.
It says 8h22
